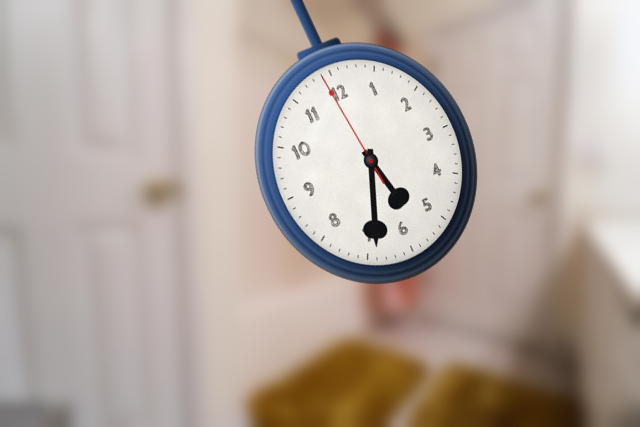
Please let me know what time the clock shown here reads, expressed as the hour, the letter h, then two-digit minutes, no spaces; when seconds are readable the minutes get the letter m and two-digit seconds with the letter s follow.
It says 5h33m59s
